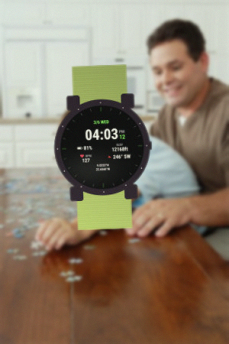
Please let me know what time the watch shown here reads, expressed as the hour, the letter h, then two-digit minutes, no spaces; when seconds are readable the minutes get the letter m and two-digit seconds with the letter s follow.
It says 4h03
